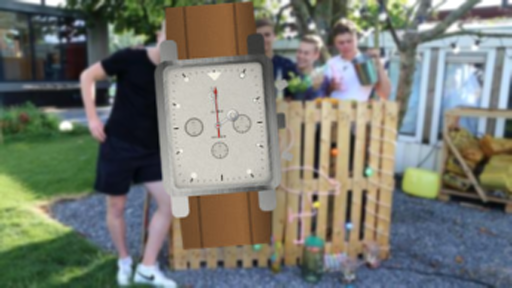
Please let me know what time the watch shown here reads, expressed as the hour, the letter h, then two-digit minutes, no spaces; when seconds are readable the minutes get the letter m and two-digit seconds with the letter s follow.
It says 1h59
